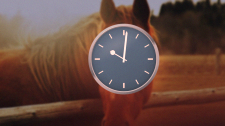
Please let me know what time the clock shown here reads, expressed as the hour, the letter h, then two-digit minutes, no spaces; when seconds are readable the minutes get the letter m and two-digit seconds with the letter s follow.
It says 10h01
